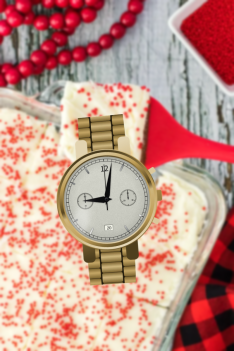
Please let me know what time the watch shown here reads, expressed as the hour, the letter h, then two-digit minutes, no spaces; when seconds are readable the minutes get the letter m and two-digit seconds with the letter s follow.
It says 9h02
